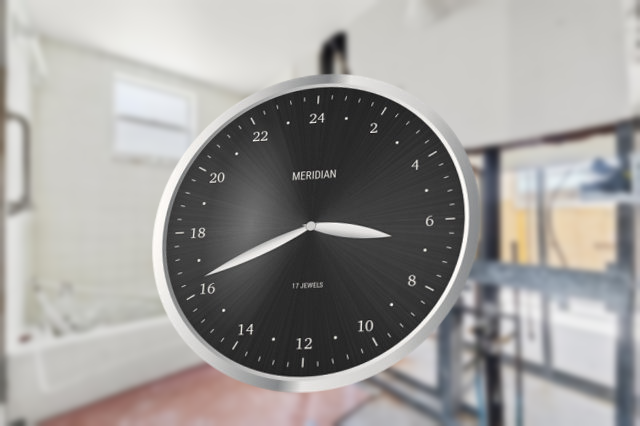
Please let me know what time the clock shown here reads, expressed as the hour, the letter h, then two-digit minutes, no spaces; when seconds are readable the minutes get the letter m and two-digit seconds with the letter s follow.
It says 6h41
